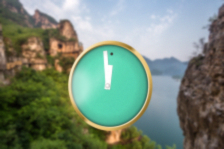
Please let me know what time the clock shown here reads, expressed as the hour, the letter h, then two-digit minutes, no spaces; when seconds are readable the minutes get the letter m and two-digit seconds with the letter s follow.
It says 11h58
